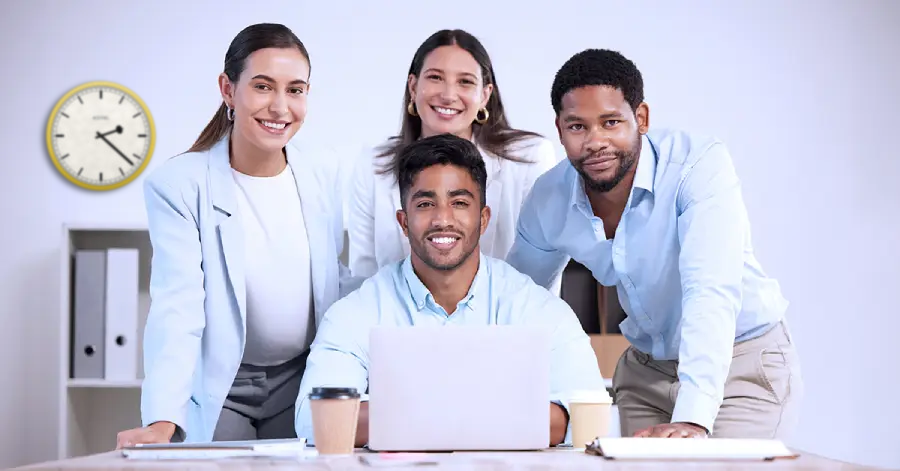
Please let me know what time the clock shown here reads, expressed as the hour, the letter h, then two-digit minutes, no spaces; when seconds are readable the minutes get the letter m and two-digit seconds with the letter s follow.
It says 2h22
